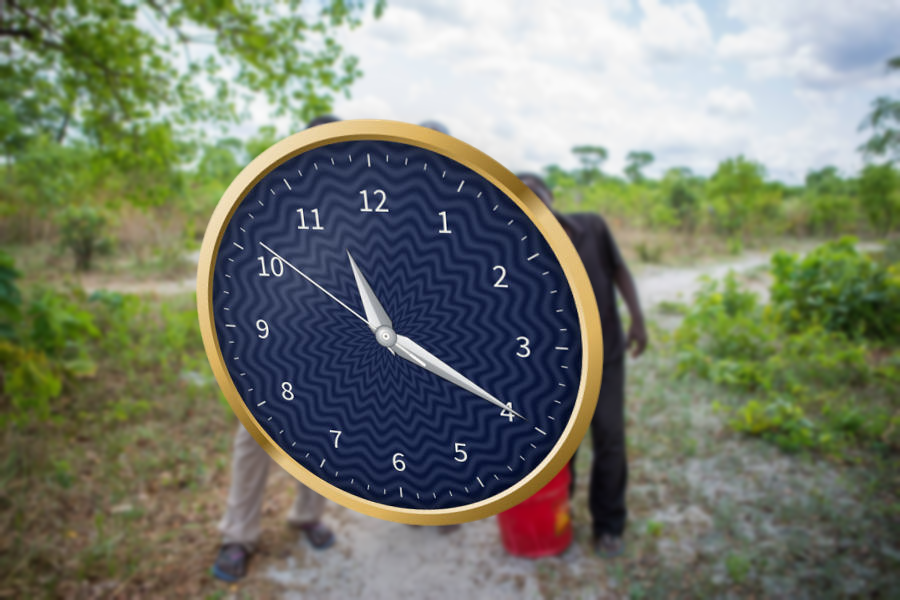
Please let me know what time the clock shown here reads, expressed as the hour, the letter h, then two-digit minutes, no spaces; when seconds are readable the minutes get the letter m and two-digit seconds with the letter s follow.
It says 11h19m51s
